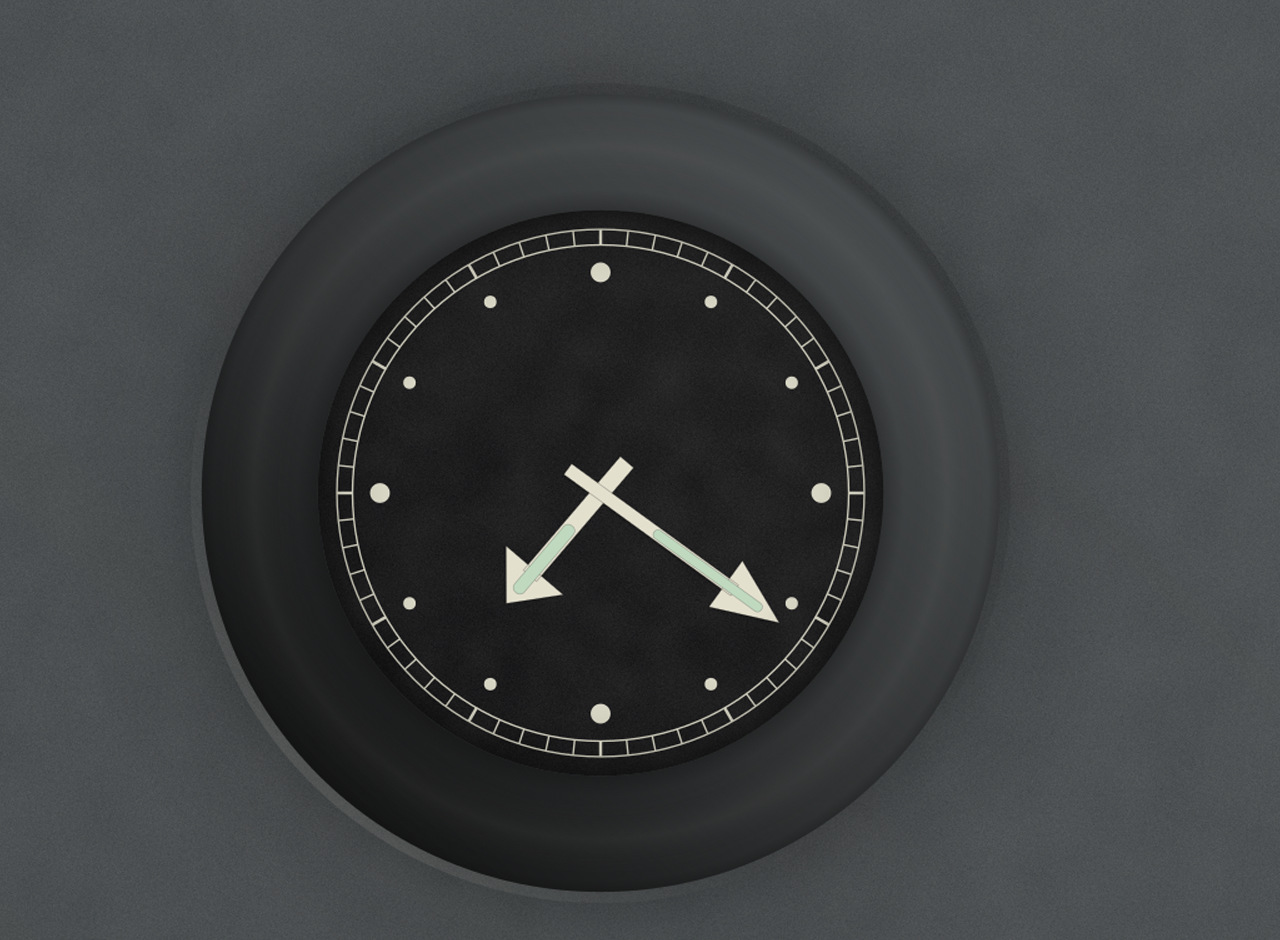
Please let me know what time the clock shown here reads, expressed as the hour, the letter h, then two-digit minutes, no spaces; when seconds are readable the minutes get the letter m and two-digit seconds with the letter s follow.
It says 7h21
